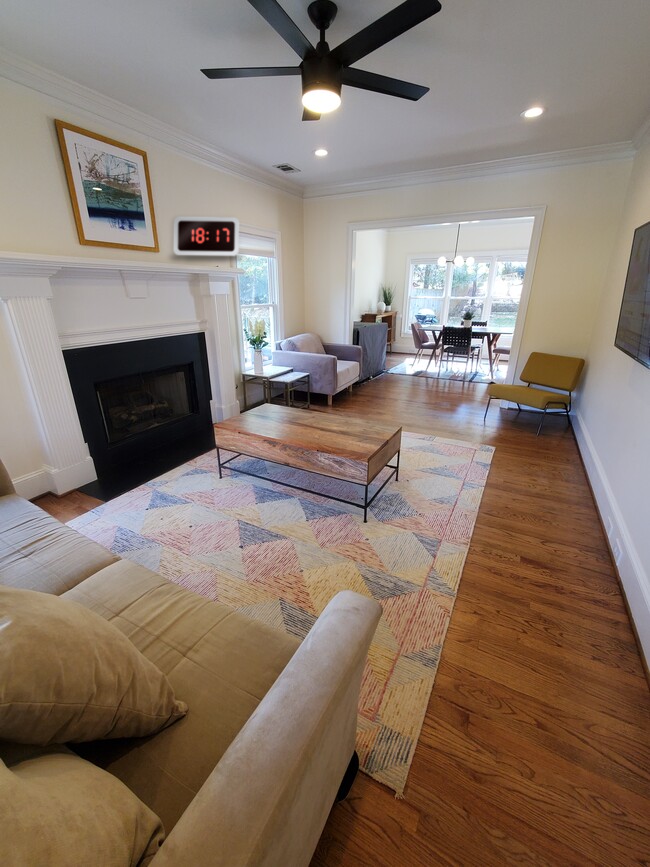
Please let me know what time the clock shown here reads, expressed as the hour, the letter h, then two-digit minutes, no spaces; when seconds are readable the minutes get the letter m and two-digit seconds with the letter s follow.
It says 18h17
